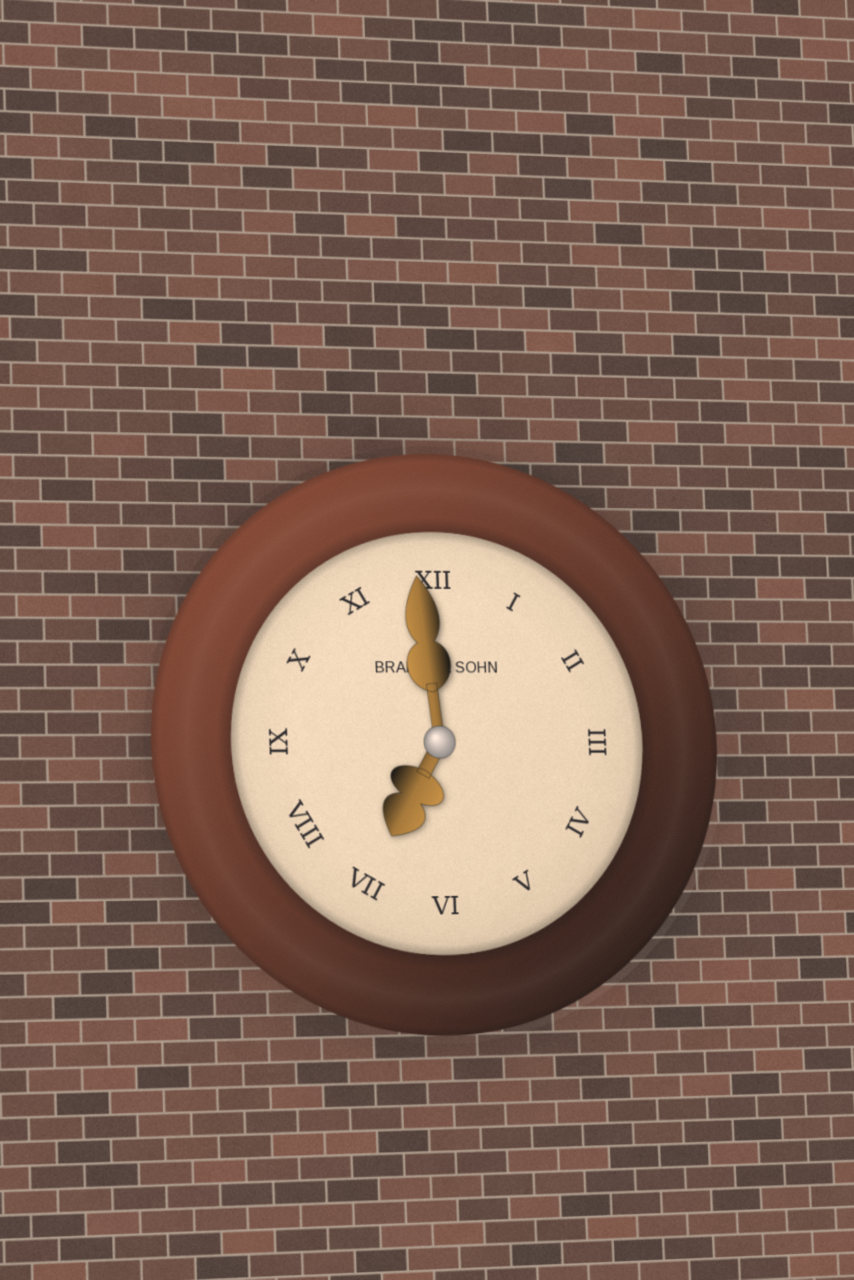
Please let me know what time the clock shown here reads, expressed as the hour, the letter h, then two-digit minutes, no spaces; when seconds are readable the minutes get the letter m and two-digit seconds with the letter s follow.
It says 6h59
